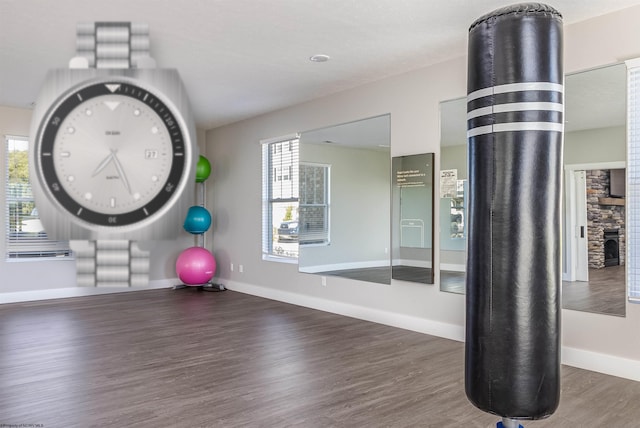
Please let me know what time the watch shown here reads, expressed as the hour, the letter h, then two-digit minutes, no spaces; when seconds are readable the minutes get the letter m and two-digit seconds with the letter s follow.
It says 7h26
